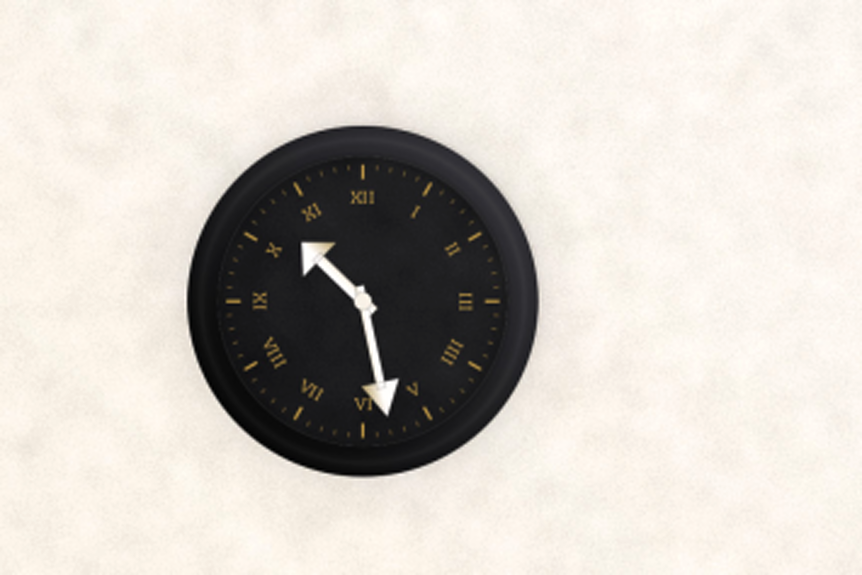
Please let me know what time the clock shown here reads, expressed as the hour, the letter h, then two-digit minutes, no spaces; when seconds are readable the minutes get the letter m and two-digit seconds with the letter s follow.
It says 10h28
